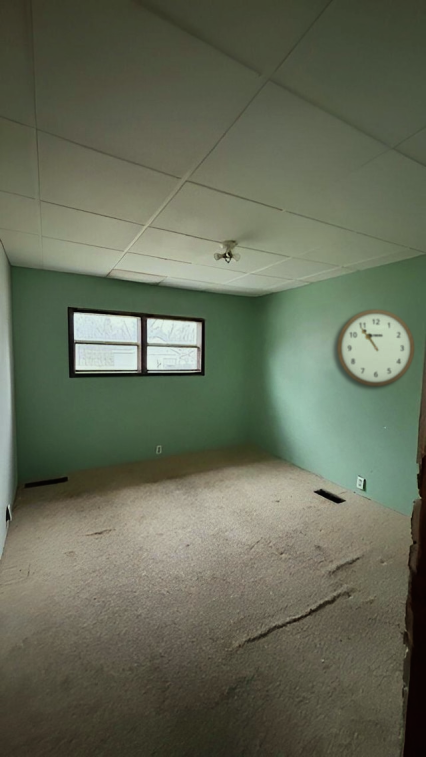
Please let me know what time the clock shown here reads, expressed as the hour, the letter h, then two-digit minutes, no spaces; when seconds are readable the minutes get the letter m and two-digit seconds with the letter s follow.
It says 10h54
